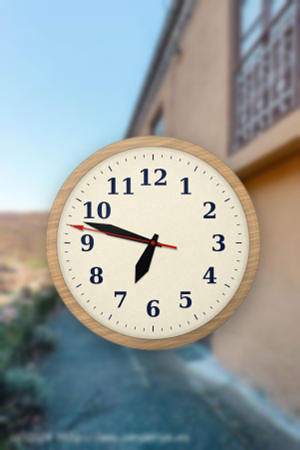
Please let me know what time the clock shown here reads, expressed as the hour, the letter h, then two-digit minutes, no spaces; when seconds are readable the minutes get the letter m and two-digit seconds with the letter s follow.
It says 6h47m47s
